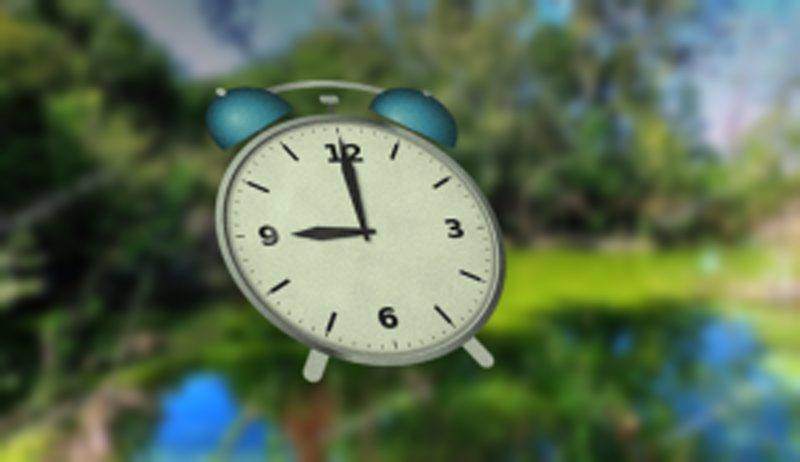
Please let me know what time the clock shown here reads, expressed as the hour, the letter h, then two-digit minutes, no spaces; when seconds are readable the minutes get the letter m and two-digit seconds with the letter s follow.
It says 9h00
